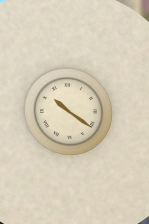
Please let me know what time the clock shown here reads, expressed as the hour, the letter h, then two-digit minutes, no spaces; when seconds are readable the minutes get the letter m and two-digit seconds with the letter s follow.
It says 10h21
